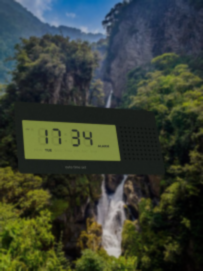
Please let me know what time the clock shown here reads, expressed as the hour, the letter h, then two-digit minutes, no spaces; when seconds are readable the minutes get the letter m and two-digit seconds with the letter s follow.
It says 17h34
